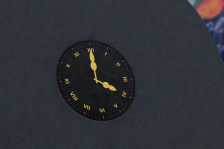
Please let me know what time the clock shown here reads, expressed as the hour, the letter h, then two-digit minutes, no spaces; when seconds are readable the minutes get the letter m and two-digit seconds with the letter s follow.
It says 4h00
